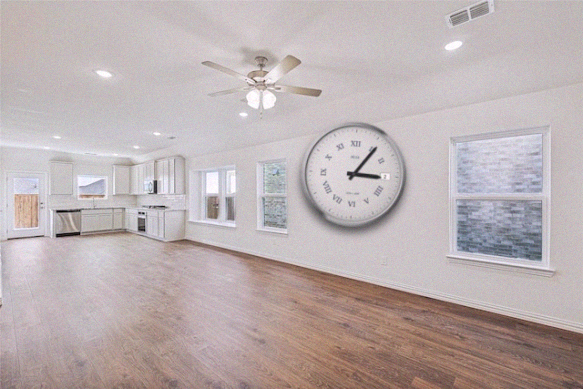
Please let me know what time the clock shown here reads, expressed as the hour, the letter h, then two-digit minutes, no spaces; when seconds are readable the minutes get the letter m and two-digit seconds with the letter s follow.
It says 3h06
